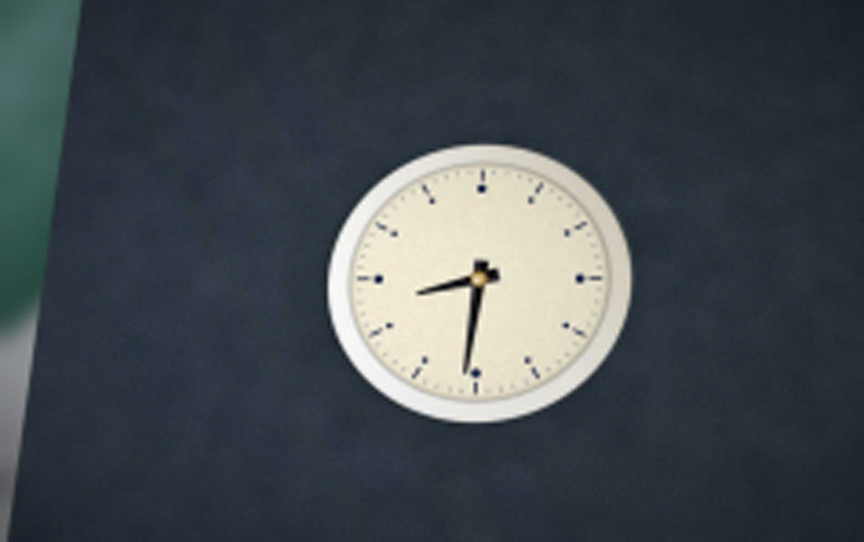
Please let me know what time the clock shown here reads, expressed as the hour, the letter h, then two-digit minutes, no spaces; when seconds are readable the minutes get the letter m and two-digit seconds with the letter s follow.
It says 8h31
